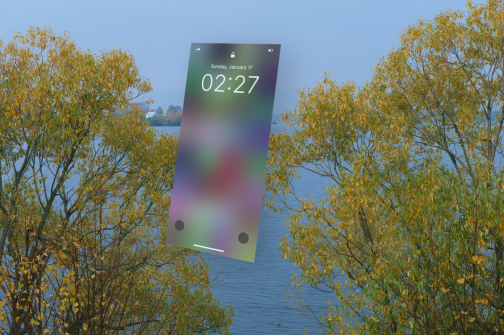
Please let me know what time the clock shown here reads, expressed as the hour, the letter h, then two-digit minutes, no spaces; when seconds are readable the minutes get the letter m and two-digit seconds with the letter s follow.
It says 2h27
